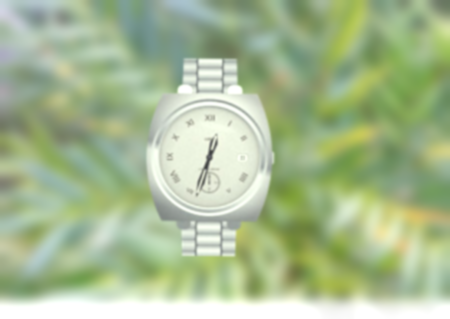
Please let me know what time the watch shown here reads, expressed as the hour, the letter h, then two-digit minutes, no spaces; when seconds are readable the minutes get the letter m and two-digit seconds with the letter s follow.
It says 12h33
